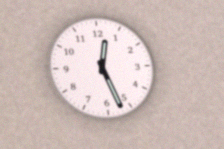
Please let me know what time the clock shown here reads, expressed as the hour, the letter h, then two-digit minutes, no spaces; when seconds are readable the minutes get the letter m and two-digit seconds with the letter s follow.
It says 12h27
